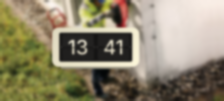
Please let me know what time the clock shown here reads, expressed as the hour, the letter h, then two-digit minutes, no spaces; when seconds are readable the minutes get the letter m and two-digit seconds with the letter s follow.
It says 13h41
